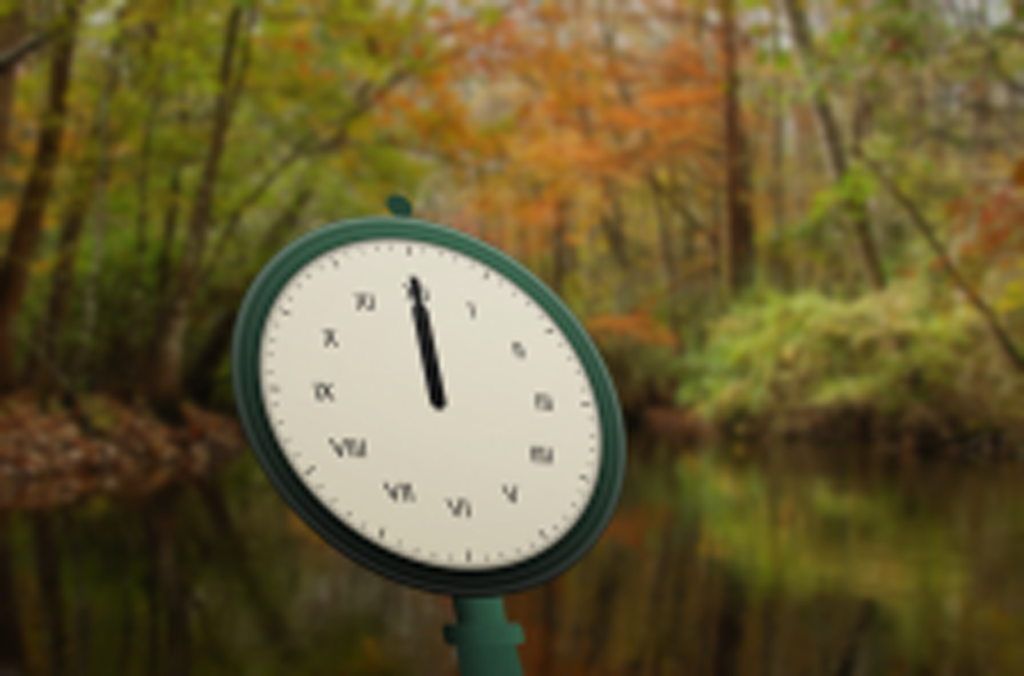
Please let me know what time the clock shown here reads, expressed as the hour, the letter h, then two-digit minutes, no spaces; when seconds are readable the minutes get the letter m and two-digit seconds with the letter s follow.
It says 12h00
